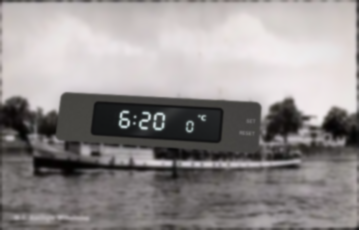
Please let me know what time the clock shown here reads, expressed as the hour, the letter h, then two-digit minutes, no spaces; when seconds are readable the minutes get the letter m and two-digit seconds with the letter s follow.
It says 6h20
